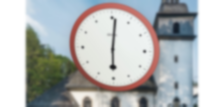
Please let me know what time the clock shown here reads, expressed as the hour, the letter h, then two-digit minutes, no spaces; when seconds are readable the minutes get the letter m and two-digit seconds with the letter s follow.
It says 6h01
